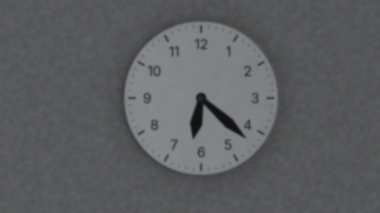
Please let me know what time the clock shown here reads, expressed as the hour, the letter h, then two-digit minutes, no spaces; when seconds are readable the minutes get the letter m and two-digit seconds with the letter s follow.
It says 6h22
